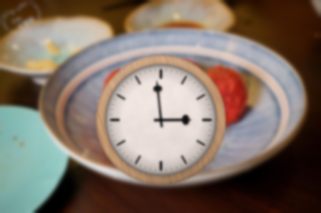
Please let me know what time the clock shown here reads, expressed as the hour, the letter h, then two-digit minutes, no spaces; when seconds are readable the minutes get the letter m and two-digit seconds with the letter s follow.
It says 2h59
